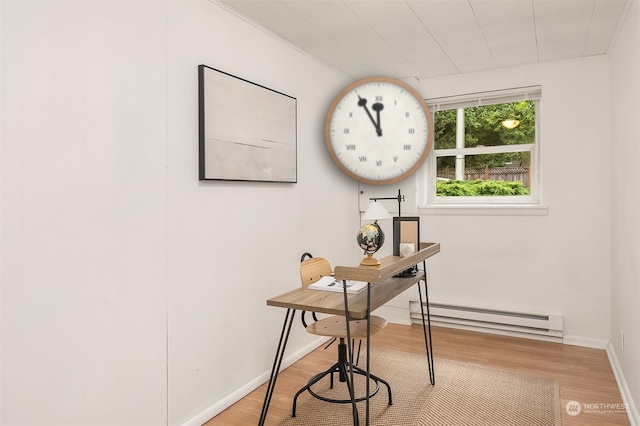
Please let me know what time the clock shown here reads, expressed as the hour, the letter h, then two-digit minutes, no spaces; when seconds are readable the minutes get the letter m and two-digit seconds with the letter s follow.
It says 11h55
